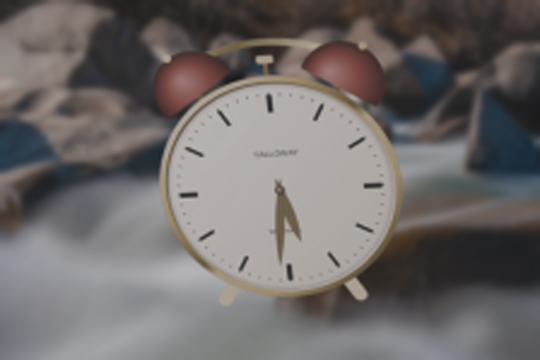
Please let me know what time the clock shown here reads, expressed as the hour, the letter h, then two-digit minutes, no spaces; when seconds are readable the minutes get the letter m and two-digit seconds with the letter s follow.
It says 5h31
